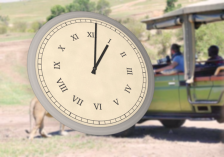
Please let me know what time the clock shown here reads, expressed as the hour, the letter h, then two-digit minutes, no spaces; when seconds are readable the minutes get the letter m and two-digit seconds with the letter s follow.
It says 1h01
